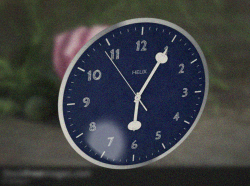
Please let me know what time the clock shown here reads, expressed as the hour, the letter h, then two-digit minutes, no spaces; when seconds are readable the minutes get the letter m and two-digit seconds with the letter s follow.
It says 6h04m54s
